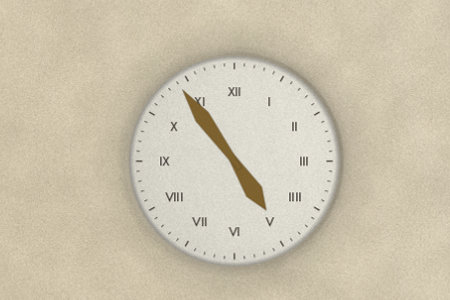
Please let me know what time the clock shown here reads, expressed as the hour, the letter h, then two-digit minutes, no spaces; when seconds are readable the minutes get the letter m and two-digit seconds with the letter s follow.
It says 4h54
